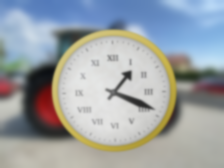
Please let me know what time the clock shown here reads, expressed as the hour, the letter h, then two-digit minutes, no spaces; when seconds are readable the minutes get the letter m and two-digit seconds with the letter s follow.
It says 1h19
